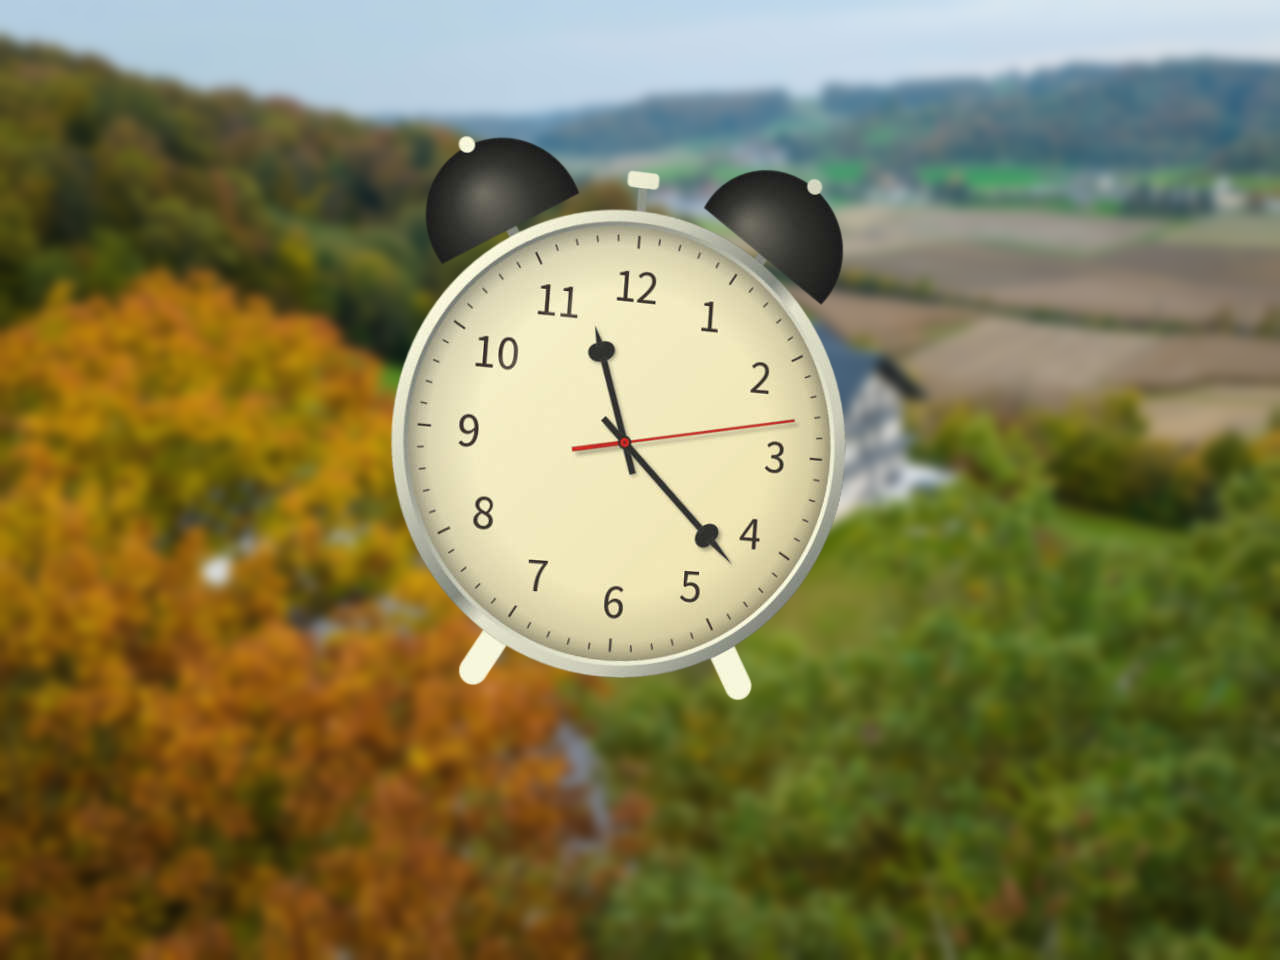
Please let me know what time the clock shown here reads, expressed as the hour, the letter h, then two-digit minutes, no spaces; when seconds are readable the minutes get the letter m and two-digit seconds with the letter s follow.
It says 11h22m13s
